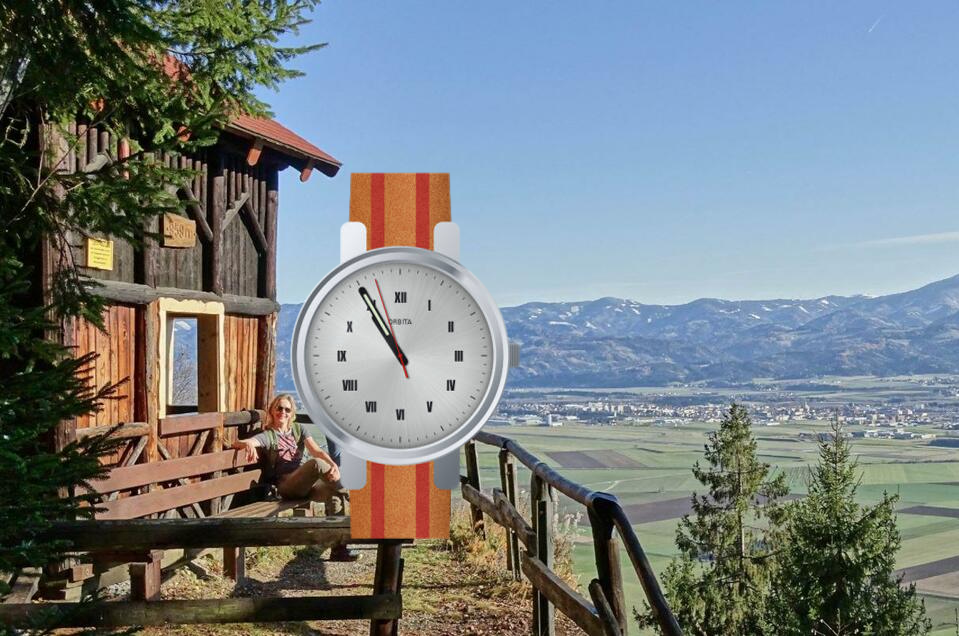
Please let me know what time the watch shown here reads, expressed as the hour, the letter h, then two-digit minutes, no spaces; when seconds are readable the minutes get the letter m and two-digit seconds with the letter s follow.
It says 10h54m57s
